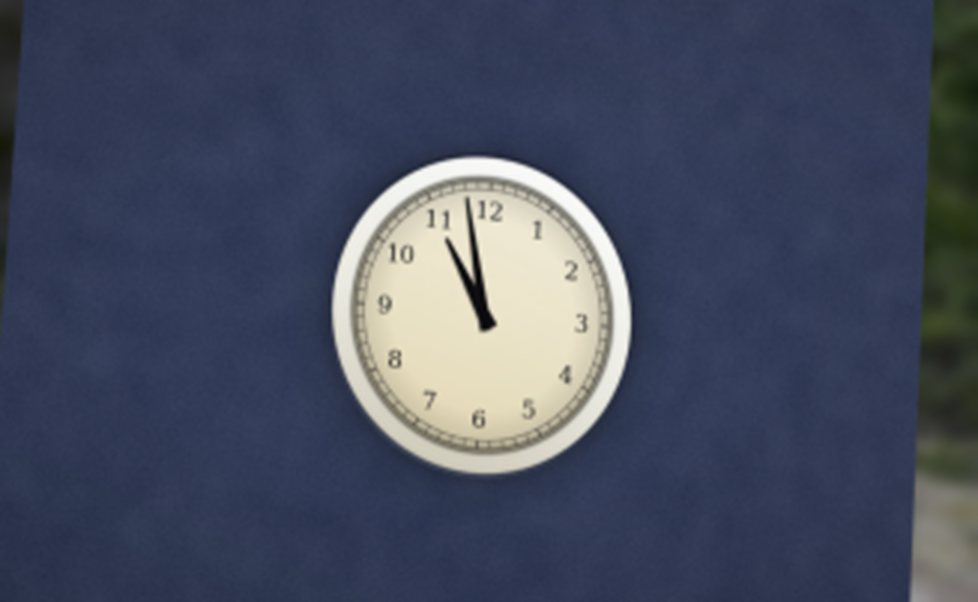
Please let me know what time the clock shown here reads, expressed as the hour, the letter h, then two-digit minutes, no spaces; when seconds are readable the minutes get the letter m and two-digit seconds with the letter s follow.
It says 10h58
